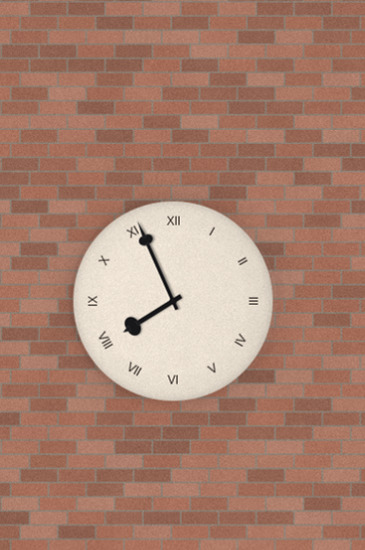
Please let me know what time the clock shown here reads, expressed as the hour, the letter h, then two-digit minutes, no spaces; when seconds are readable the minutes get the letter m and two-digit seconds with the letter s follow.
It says 7h56
